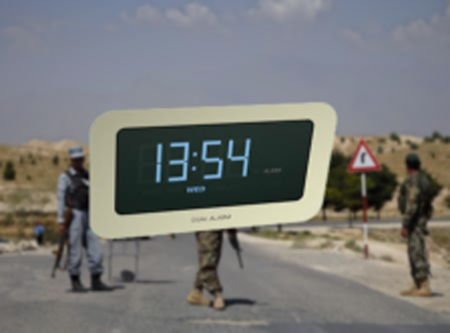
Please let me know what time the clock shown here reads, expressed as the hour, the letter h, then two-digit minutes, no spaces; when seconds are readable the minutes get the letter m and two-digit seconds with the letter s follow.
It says 13h54
